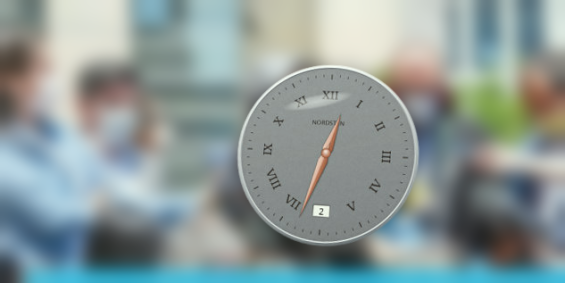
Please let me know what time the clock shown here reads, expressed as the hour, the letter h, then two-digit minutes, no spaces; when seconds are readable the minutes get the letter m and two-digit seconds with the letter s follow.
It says 12h33
